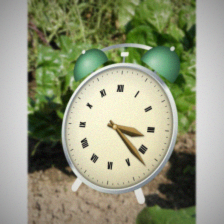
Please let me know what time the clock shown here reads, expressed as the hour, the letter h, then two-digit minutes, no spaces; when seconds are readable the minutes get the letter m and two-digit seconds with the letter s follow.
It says 3h22
